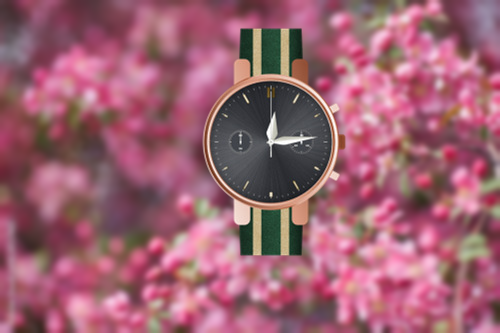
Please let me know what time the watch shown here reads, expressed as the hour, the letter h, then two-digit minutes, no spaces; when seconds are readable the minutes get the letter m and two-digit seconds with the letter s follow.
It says 12h14
